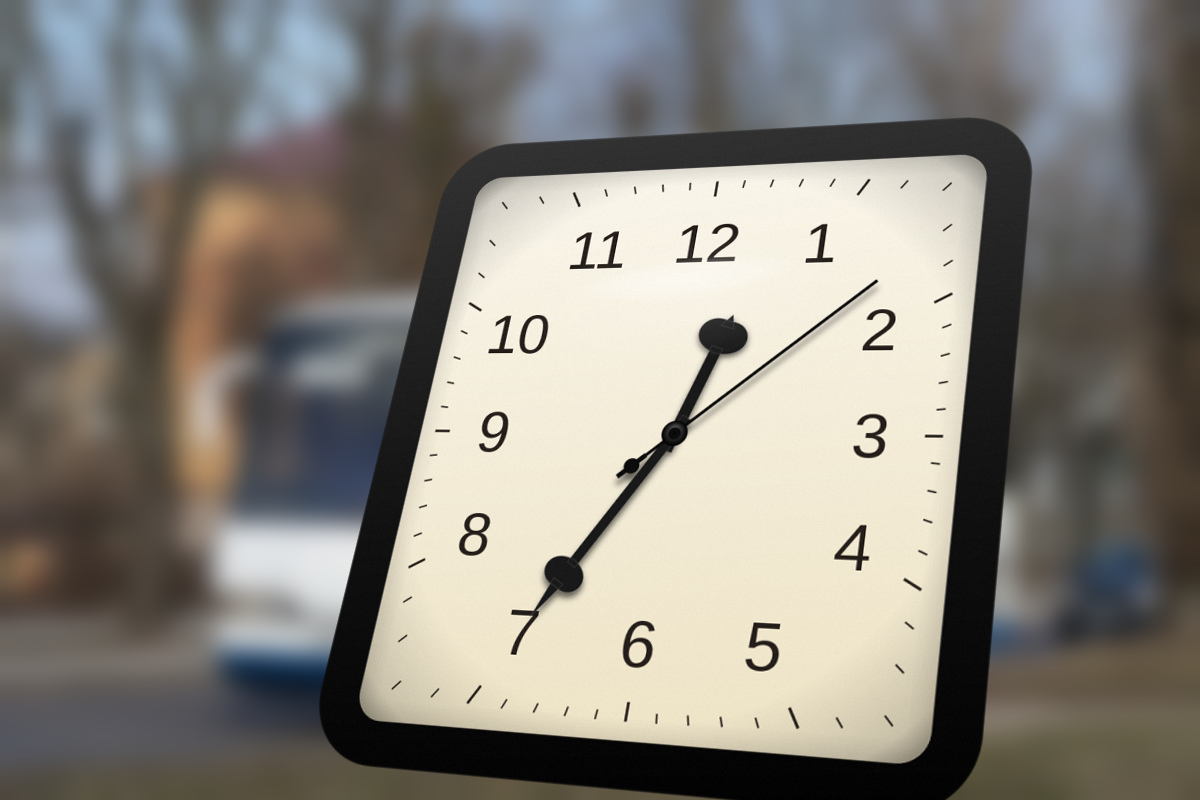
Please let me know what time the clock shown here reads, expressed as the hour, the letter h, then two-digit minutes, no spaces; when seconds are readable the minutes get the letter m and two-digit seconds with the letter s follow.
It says 12h35m08s
